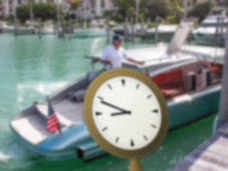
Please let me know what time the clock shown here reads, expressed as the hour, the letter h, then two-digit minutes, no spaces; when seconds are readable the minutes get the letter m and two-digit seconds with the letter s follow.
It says 8h49
